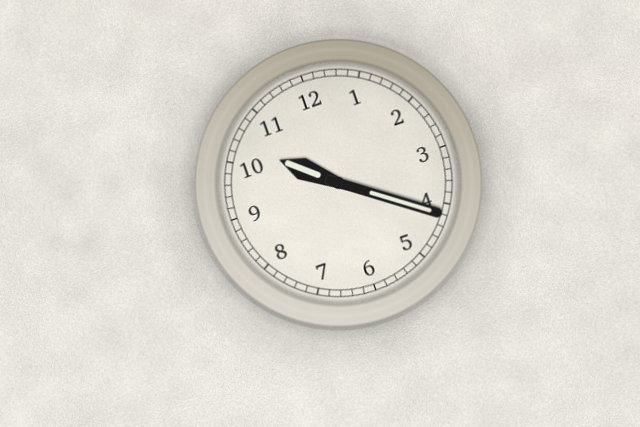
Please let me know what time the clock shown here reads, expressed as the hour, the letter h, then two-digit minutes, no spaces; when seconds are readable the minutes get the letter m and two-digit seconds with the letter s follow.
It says 10h21
